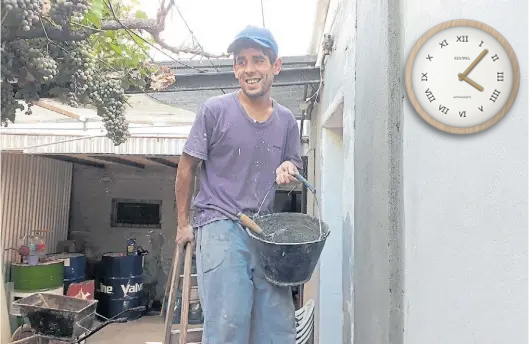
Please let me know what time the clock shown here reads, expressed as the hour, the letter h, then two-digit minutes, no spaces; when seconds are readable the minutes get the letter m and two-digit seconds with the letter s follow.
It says 4h07
